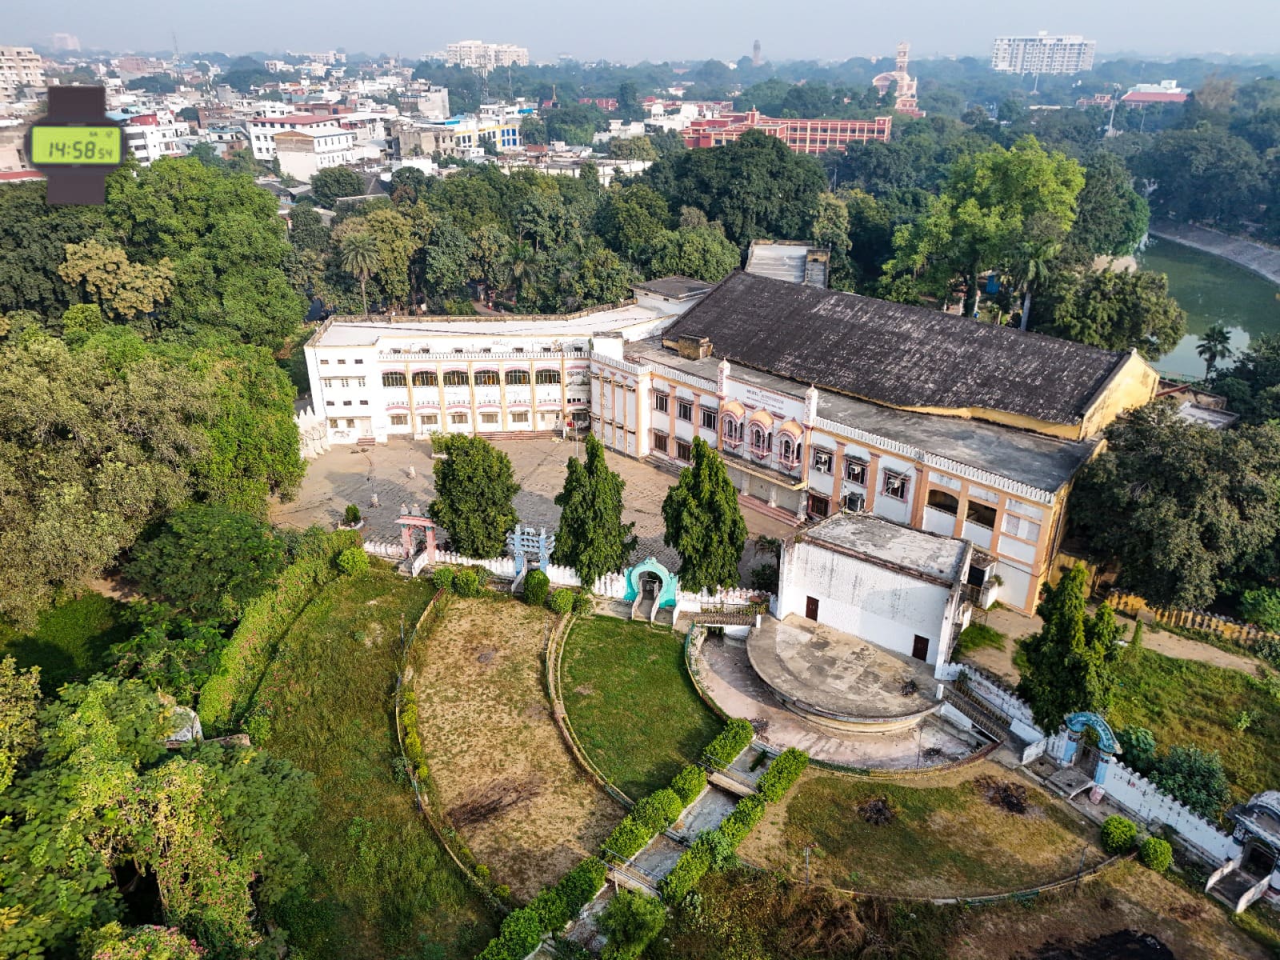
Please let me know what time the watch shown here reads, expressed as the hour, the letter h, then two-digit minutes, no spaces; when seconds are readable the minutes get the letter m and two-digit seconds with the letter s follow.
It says 14h58
